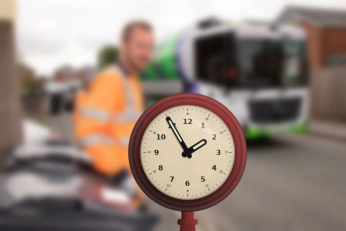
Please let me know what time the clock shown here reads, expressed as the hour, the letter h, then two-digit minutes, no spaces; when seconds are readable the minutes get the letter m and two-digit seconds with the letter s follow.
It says 1h55
